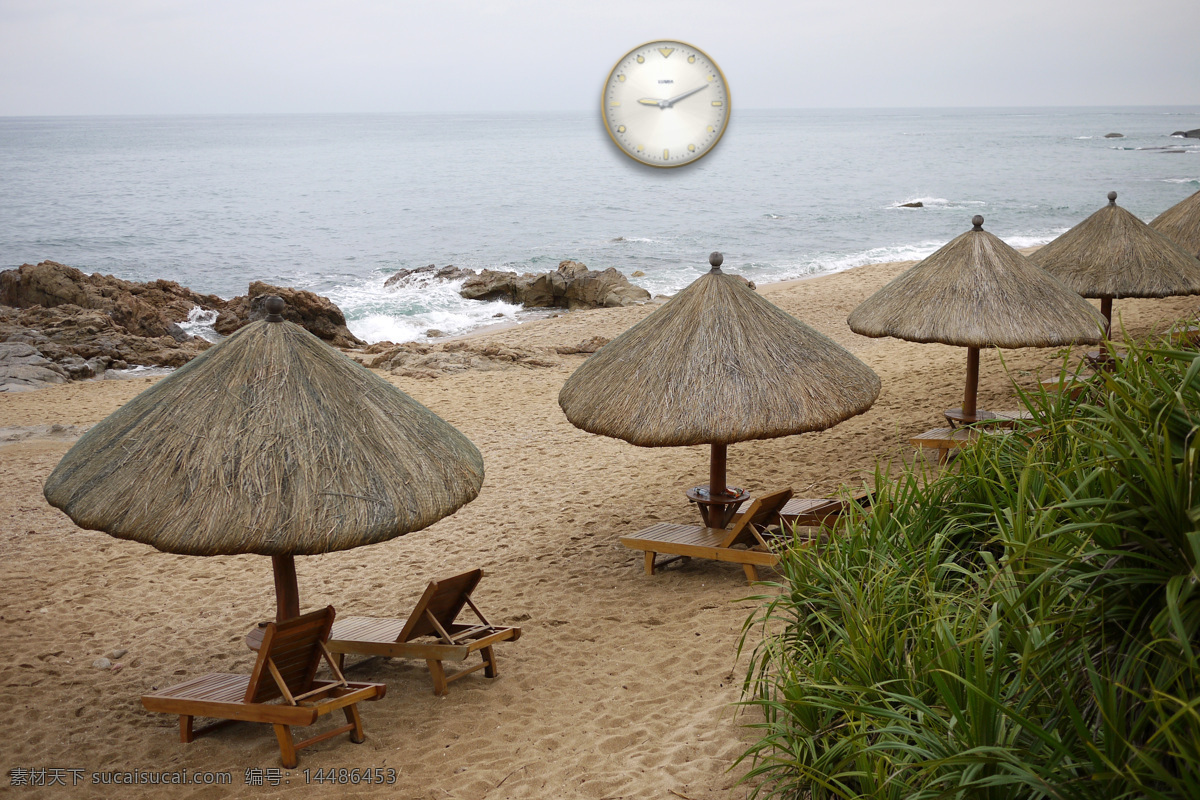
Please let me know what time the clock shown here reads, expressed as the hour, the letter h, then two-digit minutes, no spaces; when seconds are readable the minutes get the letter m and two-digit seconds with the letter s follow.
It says 9h11
